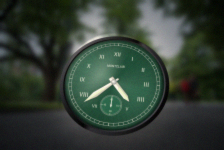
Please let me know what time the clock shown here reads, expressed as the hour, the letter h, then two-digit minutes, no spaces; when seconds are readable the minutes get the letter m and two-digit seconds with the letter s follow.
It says 4h38
